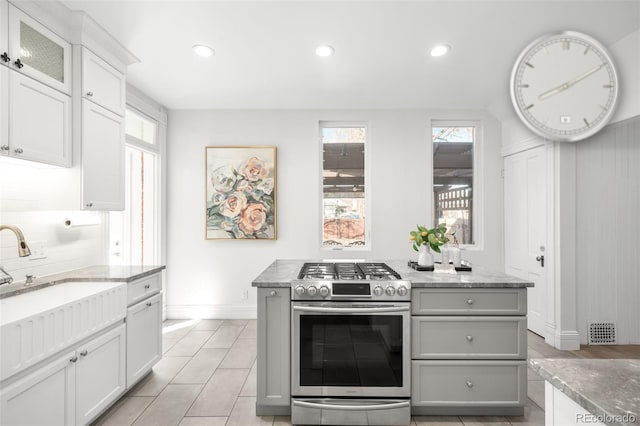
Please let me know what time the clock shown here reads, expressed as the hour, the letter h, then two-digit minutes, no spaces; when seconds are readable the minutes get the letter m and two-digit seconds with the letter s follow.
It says 8h10
